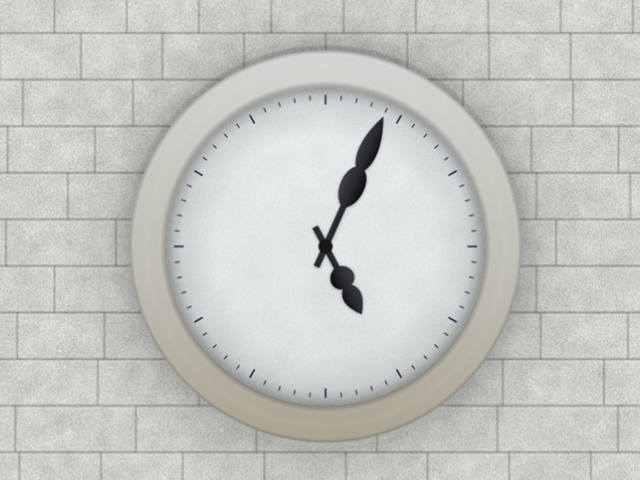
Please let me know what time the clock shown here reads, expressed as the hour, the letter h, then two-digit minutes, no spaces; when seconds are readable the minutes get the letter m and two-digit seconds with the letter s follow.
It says 5h04
